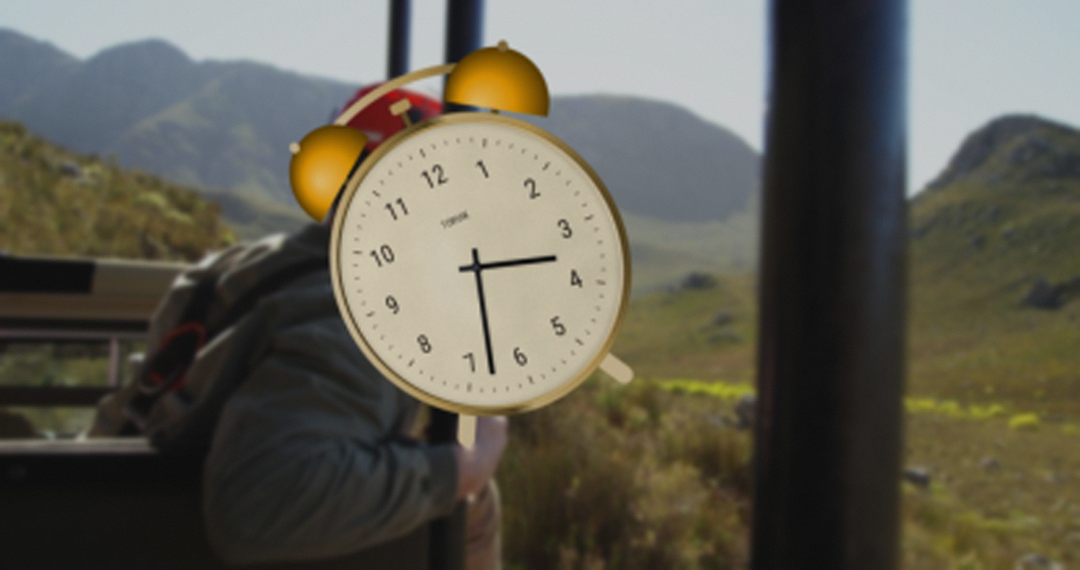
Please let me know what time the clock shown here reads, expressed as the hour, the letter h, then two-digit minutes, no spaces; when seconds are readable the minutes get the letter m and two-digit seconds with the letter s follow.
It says 3h33
